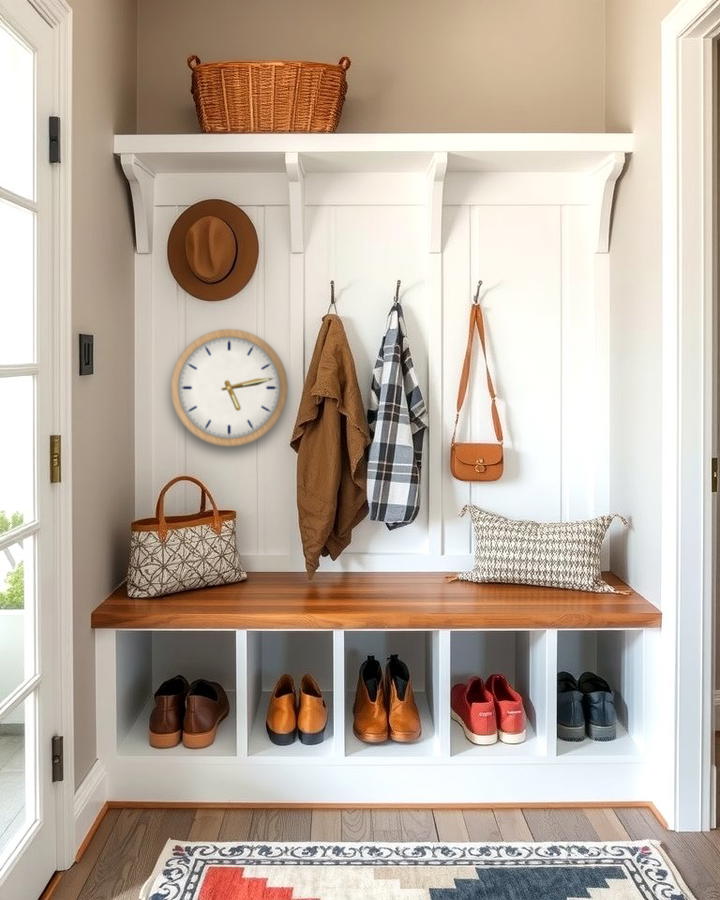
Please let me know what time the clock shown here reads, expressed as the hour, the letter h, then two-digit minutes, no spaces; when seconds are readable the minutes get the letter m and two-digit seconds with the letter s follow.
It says 5h13
